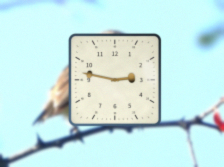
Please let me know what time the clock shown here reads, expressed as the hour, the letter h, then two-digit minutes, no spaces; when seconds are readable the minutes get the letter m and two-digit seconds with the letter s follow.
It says 2h47
